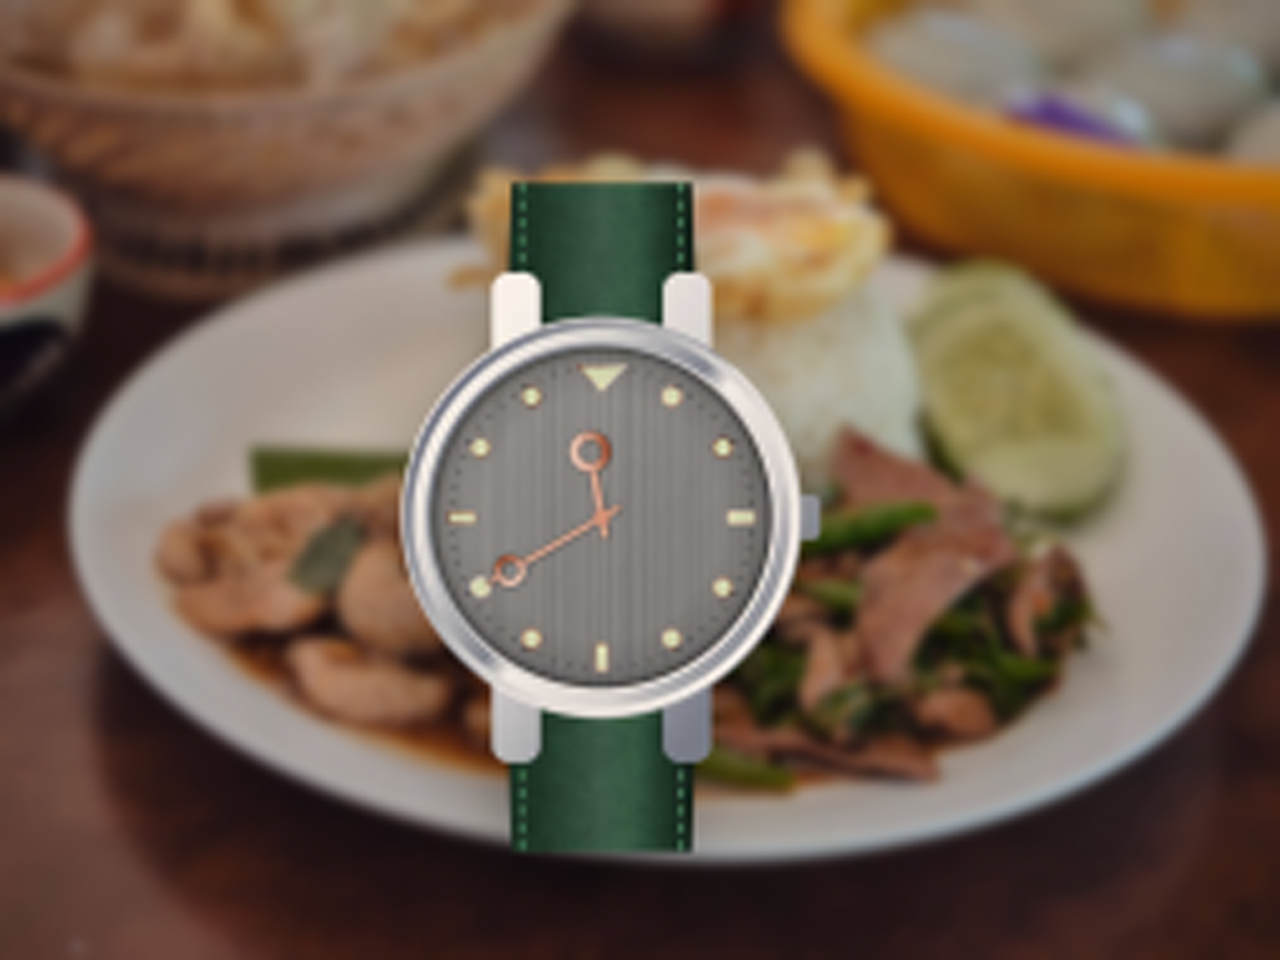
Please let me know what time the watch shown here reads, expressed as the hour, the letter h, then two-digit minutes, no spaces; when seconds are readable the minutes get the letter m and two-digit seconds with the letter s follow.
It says 11h40
